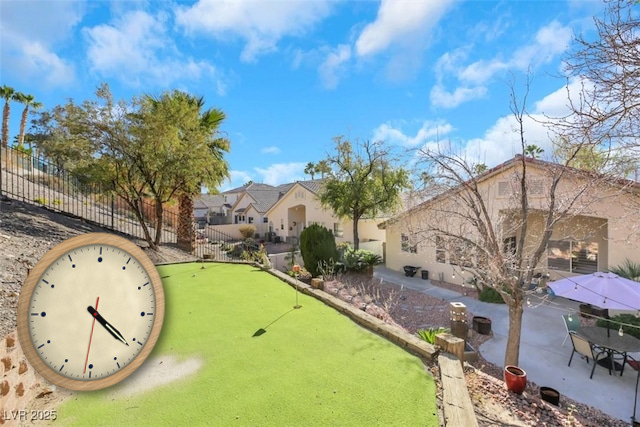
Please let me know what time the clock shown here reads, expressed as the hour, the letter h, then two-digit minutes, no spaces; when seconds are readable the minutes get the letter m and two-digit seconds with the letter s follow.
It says 4h21m31s
